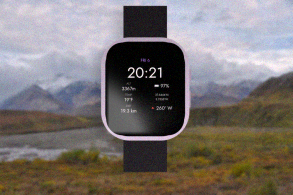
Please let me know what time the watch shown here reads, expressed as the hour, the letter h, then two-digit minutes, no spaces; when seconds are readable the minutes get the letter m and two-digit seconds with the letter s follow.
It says 20h21
